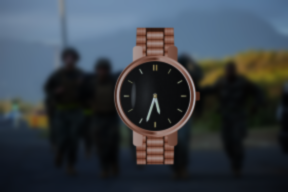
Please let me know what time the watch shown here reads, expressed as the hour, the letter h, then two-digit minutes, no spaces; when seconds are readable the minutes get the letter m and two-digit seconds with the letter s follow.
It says 5h33
